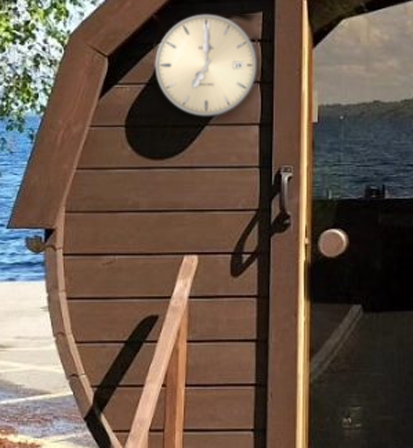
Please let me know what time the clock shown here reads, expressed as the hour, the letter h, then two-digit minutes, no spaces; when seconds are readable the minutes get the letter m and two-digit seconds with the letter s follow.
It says 7h00
